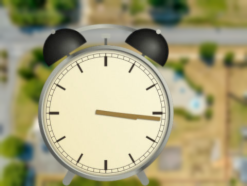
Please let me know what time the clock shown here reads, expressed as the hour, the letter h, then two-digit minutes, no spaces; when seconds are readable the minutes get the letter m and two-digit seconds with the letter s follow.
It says 3h16
